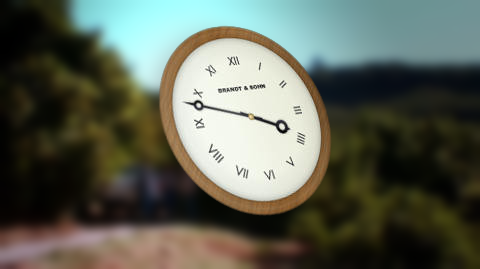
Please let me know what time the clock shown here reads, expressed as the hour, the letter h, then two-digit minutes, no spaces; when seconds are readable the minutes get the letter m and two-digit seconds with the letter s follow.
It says 3h48
